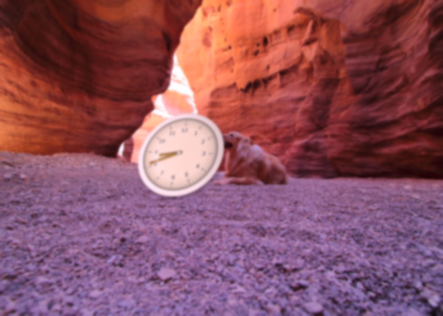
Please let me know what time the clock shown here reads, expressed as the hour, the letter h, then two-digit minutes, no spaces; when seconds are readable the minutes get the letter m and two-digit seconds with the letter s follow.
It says 8h41
